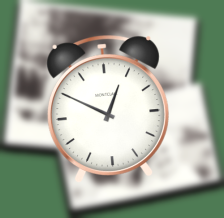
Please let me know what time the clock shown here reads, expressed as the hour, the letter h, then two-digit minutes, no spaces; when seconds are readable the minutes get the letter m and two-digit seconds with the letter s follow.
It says 12h50
